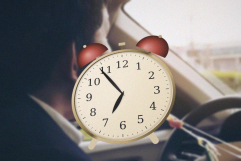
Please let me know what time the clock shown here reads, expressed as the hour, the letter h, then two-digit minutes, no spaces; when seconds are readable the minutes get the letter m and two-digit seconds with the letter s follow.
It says 6h54
